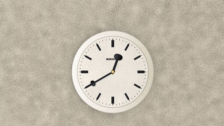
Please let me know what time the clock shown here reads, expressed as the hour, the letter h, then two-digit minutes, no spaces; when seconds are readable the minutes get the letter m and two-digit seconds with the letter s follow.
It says 12h40
